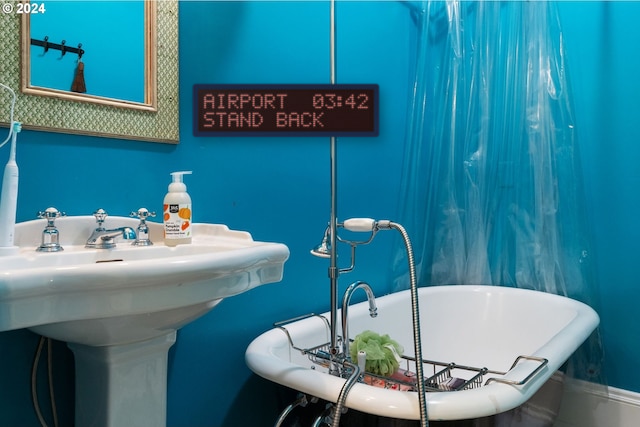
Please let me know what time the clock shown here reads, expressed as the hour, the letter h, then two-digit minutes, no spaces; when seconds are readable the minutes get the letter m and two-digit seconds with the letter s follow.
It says 3h42
